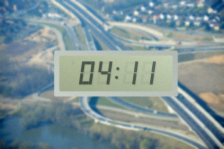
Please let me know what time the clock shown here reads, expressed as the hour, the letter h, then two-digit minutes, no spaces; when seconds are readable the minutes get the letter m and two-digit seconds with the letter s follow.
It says 4h11
